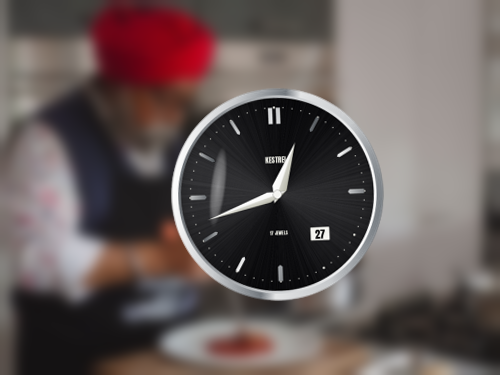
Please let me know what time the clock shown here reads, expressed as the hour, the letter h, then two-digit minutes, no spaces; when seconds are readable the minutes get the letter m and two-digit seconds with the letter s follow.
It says 12h42
